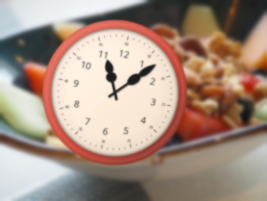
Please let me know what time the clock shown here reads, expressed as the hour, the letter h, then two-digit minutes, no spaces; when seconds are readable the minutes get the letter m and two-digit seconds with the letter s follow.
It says 11h07
